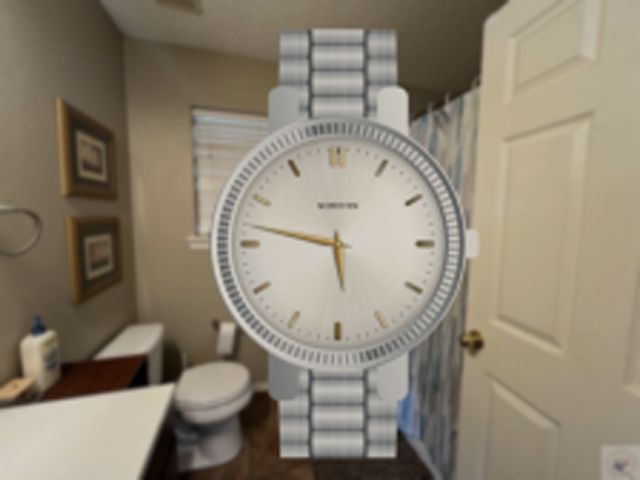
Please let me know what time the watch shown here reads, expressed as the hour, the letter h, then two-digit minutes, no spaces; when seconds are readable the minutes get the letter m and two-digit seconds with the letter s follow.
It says 5h47
